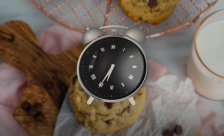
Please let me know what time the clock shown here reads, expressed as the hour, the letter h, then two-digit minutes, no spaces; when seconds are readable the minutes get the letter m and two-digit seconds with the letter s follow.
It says 6h35
